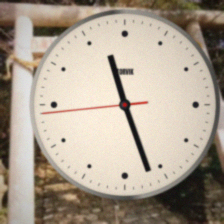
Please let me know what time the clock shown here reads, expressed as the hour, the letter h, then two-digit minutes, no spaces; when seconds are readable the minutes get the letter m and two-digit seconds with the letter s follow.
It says 11h26m44s
